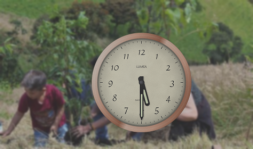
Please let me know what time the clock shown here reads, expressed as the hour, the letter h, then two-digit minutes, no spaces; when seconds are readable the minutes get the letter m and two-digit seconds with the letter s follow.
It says 5h30
